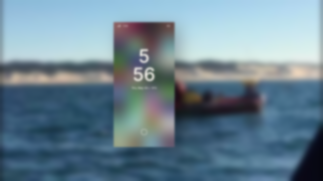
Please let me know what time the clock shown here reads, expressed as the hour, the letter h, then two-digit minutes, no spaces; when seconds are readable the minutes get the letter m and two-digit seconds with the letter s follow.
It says 5h56
